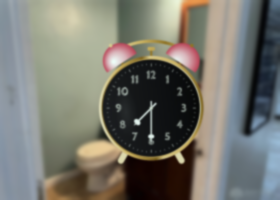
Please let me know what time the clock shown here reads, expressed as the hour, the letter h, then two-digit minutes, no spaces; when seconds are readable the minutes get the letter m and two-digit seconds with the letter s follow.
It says 7h30
